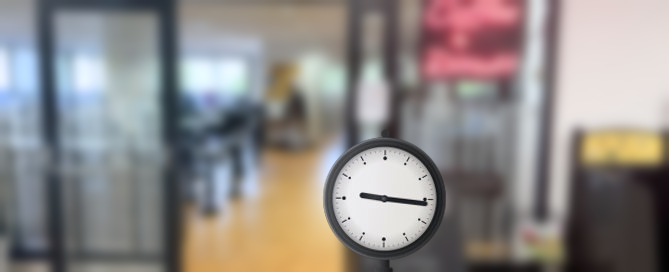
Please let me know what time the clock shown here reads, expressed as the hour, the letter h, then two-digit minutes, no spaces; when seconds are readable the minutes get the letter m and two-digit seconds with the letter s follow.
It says 9h16
